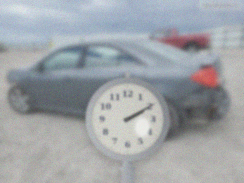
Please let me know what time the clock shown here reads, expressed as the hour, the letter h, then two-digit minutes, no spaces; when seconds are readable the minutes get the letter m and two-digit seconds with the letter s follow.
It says 2h10
